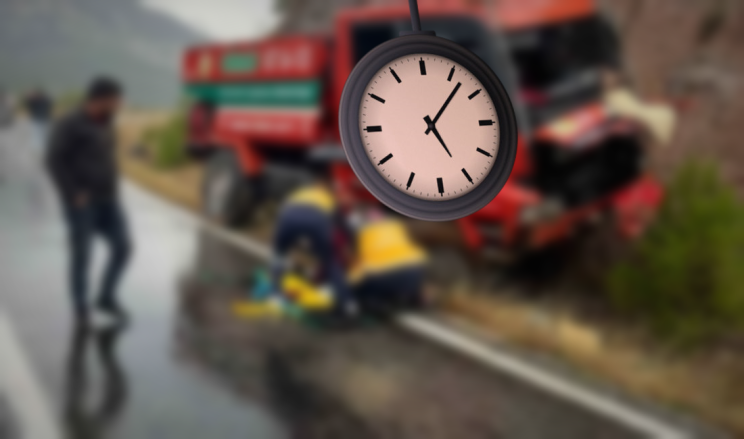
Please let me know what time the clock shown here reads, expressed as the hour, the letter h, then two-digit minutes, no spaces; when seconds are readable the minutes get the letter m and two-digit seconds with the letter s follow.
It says 5h07
